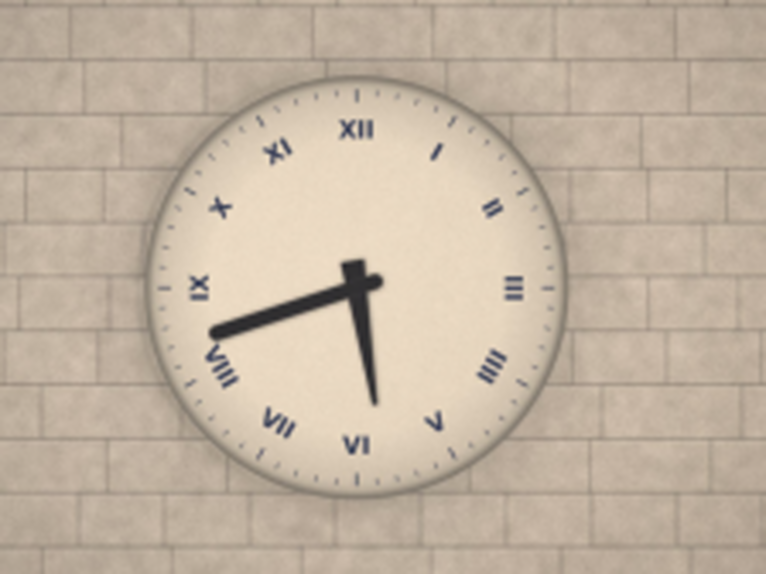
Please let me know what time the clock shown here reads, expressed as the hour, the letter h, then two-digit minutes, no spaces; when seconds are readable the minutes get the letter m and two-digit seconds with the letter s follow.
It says 5h42
